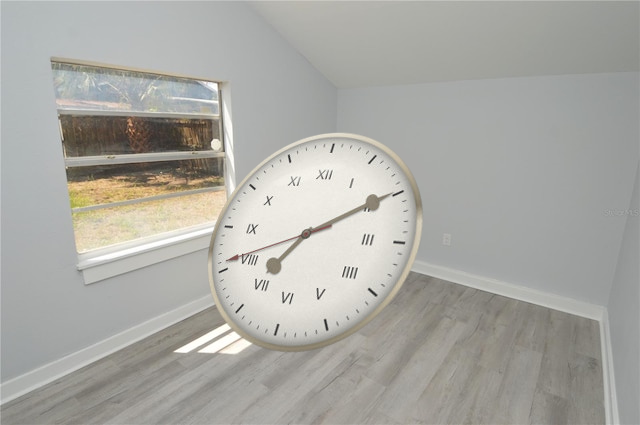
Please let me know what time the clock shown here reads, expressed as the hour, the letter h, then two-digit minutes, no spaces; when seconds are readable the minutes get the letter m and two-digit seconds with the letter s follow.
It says 7h09m41s
